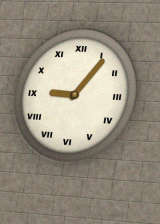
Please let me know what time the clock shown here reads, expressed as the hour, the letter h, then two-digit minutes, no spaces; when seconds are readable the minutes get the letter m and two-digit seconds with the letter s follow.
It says 9h06
